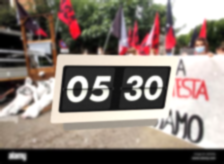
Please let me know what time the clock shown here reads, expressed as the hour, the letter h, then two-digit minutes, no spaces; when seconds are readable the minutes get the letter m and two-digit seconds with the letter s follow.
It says 5h30
